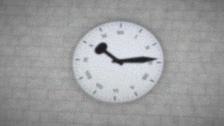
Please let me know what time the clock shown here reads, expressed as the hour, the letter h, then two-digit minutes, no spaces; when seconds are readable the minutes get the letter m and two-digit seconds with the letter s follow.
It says 10h14
